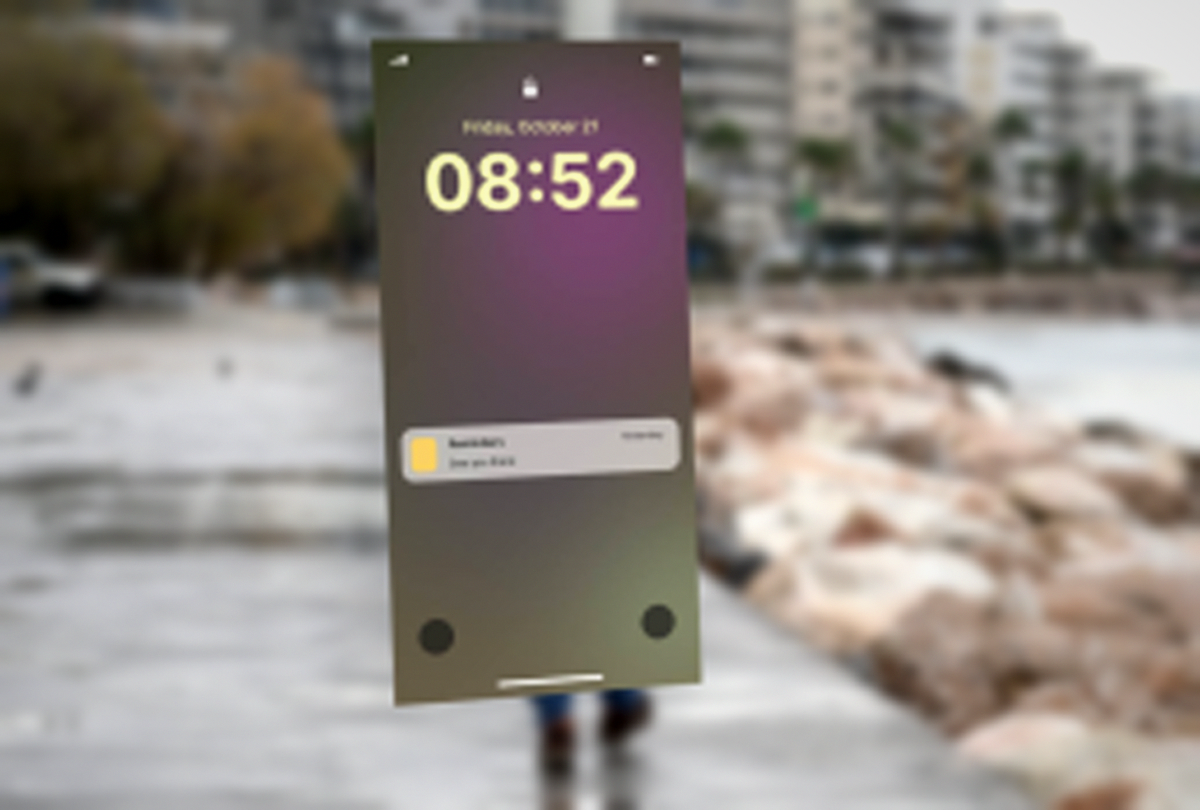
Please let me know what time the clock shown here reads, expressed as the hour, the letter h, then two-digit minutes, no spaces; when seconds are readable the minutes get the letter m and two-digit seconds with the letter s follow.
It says 8h52
